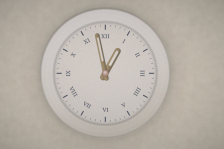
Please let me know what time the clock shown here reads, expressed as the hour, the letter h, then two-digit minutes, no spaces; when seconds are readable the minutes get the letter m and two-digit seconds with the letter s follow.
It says 12h58
